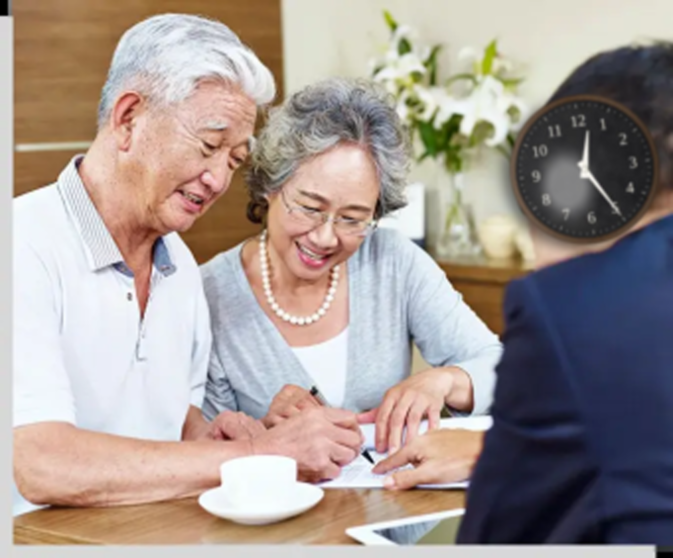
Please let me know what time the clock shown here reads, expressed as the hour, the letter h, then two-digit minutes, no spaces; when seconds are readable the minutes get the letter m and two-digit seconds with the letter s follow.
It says 12h25
